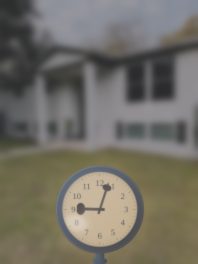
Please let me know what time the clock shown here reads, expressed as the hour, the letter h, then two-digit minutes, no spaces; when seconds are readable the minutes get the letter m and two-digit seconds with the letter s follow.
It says 9h03
